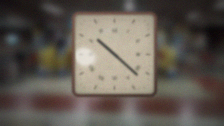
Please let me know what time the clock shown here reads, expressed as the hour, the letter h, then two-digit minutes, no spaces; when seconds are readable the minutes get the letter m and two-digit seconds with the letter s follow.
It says 10h22
